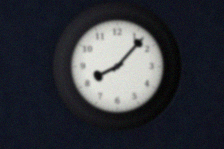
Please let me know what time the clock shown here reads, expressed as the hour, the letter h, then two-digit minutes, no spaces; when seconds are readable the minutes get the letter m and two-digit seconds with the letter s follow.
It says 8h07
